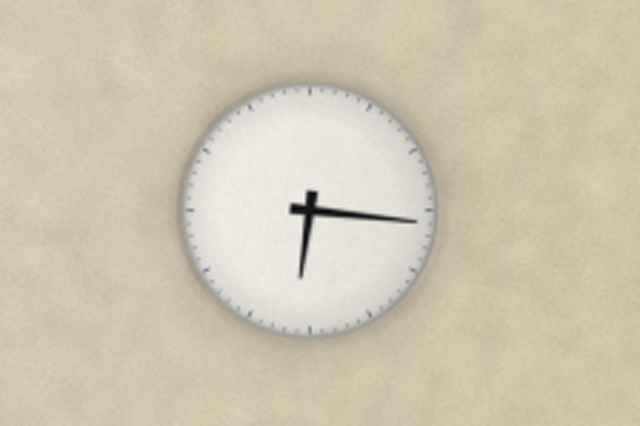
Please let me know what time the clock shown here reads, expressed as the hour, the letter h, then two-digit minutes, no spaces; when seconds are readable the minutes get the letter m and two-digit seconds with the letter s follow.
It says 6h16
